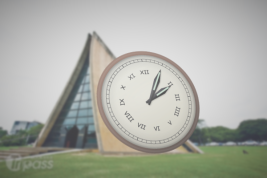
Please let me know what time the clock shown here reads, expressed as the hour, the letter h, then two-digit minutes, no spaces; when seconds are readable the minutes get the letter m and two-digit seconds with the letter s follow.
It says 2h05
